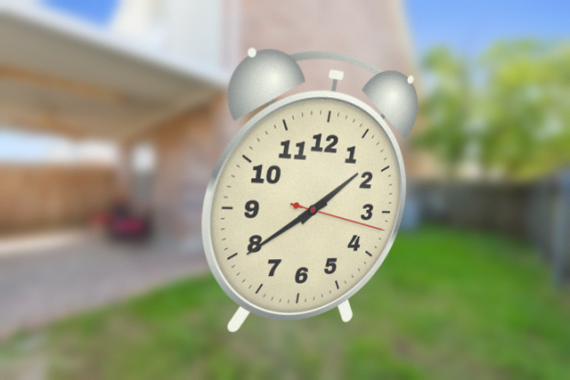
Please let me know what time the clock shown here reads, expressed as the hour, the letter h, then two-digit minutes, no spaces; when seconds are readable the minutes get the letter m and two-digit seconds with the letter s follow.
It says 1h39m17s
